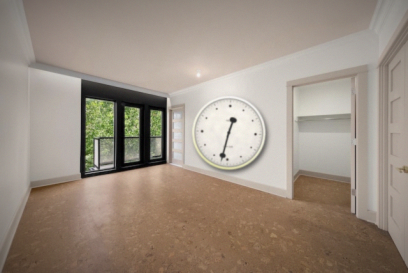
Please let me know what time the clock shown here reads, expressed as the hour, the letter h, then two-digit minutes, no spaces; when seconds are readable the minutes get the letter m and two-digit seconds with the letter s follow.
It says 12h32
